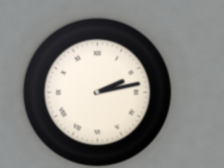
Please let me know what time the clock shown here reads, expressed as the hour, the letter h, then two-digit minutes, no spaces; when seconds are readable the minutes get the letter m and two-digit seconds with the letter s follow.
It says 2h13
